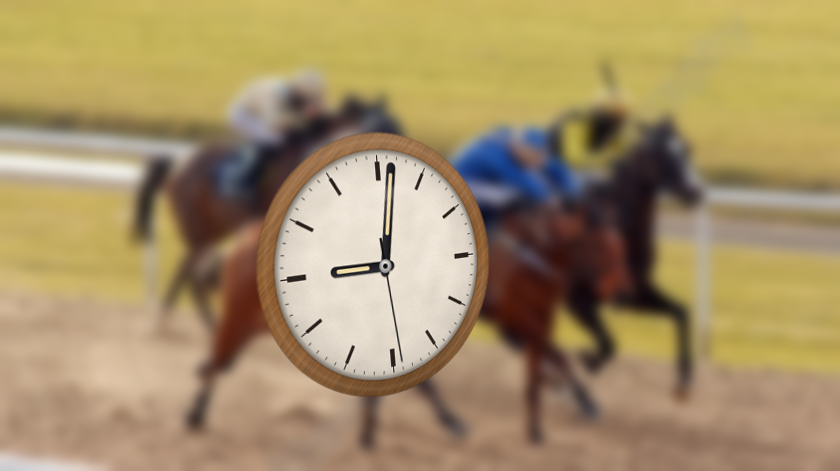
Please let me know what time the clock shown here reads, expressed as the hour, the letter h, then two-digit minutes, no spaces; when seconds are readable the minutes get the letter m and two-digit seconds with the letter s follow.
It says 9h01m29s
